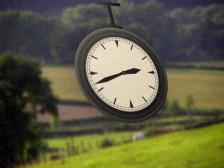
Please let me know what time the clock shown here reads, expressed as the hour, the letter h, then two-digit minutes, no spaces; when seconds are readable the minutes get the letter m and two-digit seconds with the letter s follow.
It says 2h42
